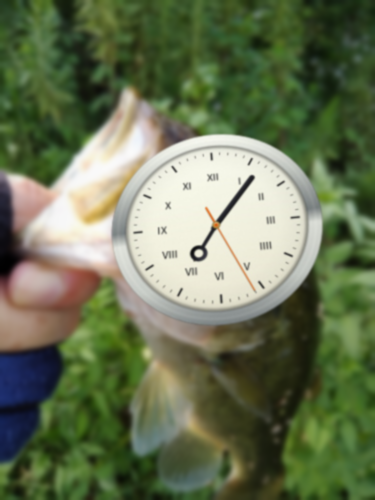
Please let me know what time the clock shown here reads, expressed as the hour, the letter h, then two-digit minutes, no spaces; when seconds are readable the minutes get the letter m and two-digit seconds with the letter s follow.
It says 7h06m26s
